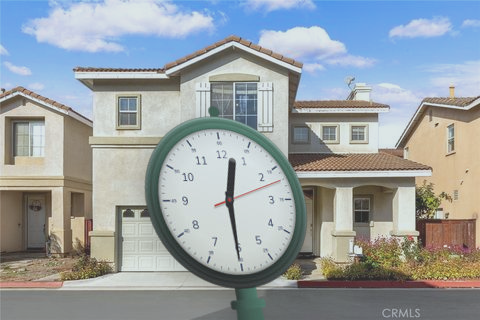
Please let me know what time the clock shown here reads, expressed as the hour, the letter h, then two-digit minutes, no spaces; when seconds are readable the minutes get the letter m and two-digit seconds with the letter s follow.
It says 12h30m12s
